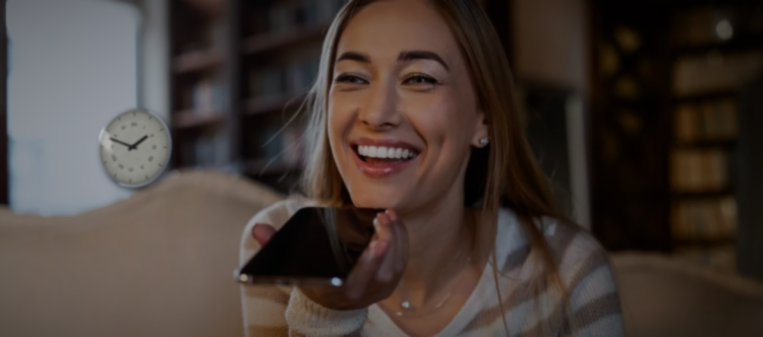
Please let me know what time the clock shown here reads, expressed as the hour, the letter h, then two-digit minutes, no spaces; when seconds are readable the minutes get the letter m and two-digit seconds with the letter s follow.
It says 1h48
